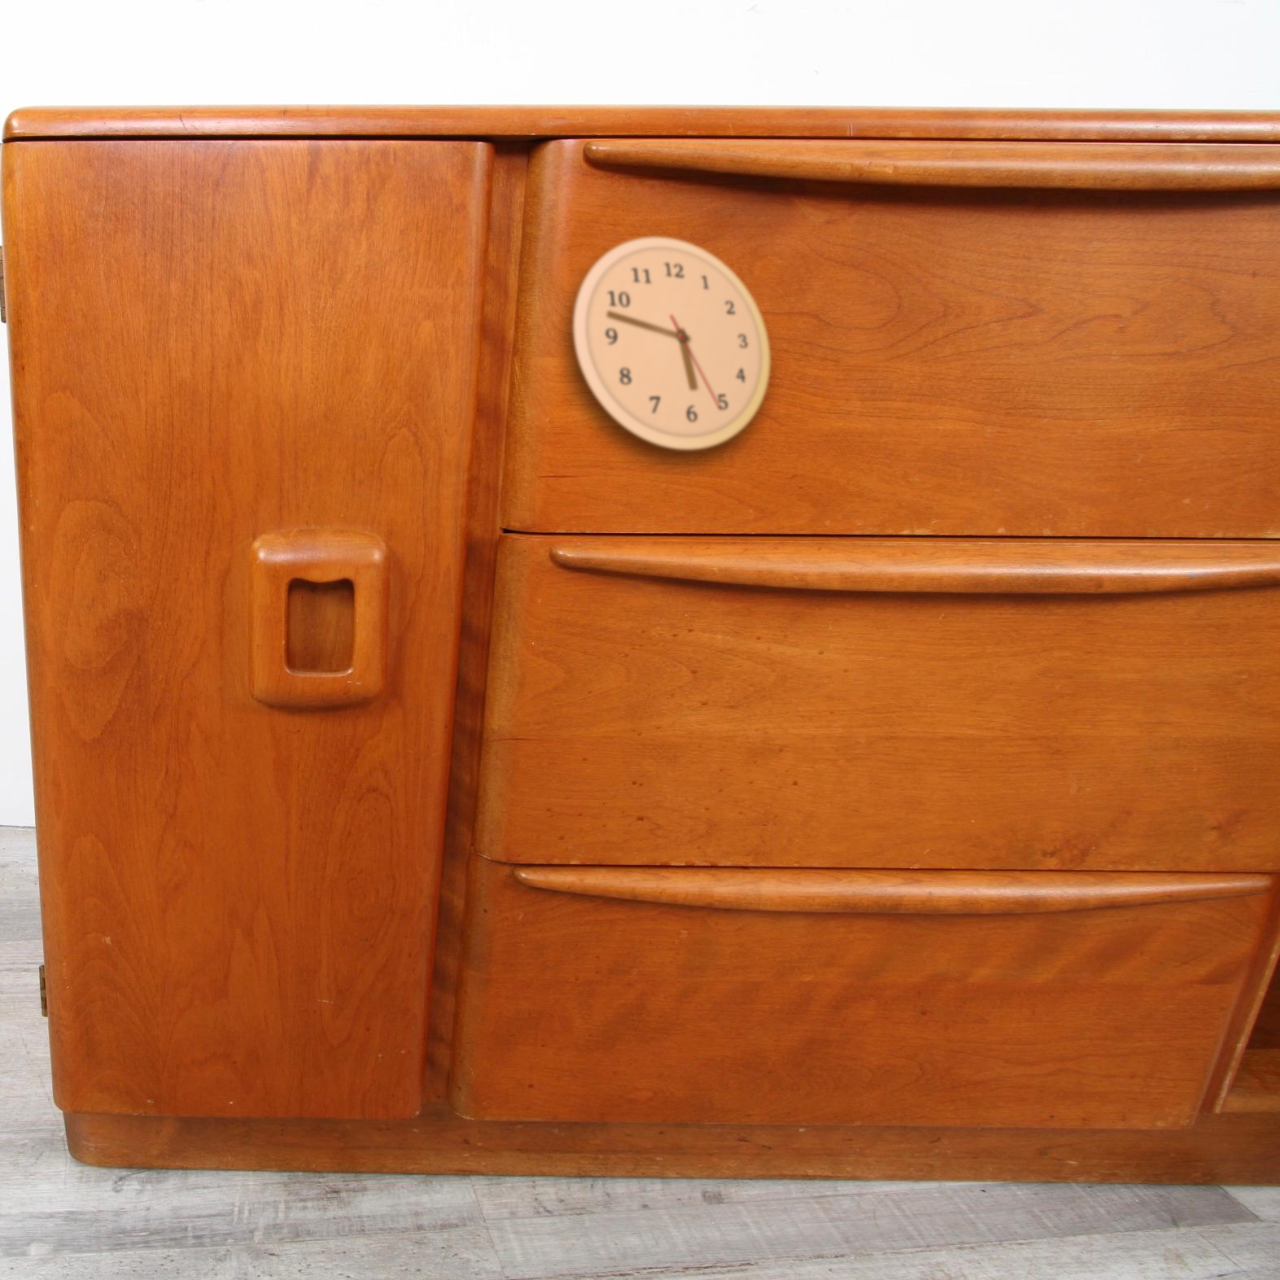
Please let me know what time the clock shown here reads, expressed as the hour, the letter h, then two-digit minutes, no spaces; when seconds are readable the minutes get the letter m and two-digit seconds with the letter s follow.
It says 5h47m26s
